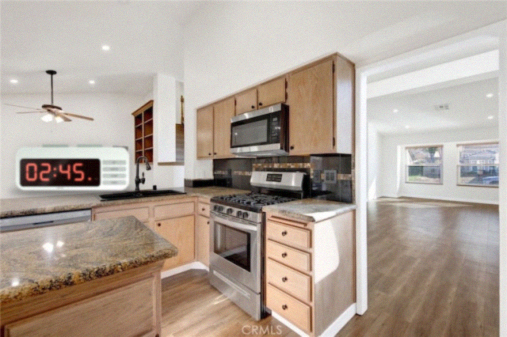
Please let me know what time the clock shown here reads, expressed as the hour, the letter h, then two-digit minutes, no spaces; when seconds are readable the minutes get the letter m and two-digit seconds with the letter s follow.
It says 2h45
